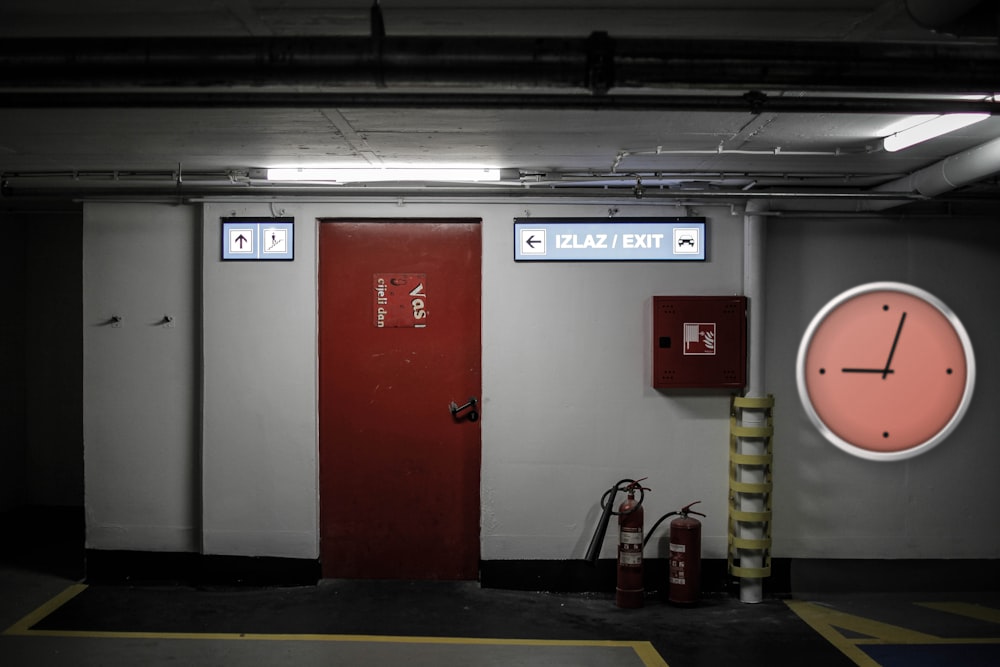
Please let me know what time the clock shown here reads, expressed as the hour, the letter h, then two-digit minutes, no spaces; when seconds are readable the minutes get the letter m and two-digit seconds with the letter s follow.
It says 9h03
